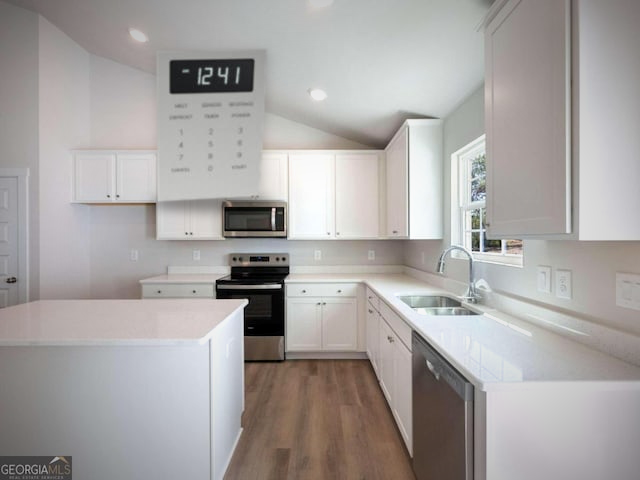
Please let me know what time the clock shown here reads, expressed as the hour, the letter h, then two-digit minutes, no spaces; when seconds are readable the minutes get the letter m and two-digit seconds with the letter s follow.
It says 12h41
